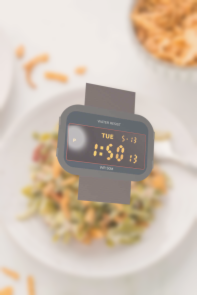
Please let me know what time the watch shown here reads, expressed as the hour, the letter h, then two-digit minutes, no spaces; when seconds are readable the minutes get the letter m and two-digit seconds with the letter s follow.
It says 1h50m13s
